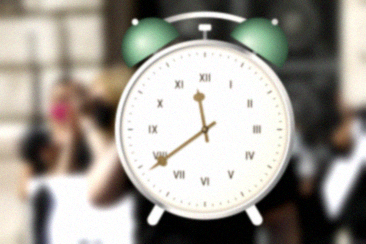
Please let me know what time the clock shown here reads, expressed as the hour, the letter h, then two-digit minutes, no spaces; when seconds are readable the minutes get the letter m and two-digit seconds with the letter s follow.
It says 11h39
